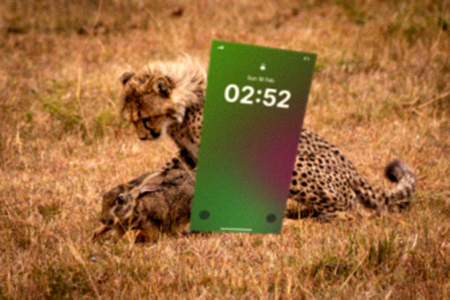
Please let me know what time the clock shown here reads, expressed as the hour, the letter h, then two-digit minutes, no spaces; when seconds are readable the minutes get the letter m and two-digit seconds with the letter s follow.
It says 2h52
